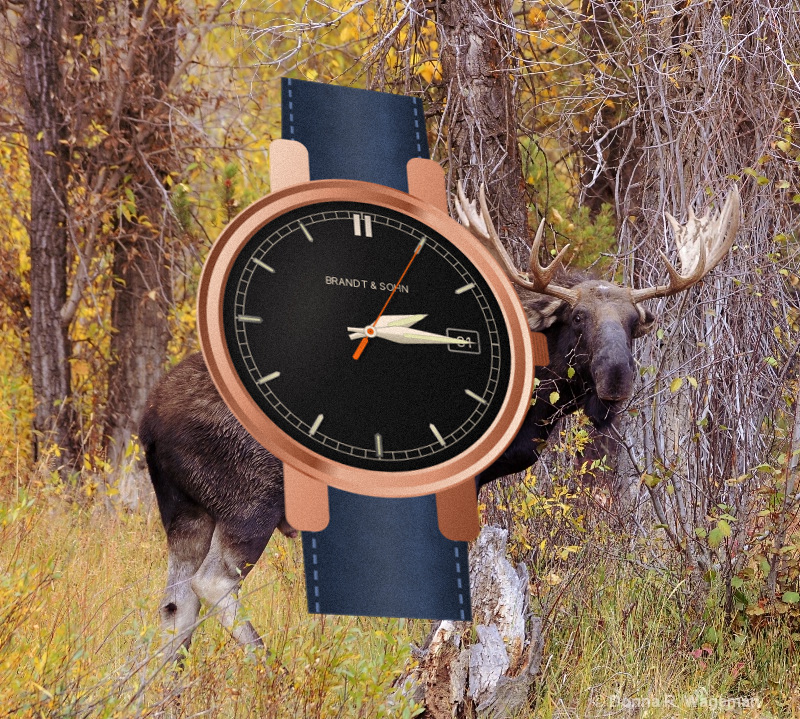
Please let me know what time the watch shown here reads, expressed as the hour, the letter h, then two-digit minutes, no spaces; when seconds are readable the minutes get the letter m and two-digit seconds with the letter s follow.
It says 2h15m05s
